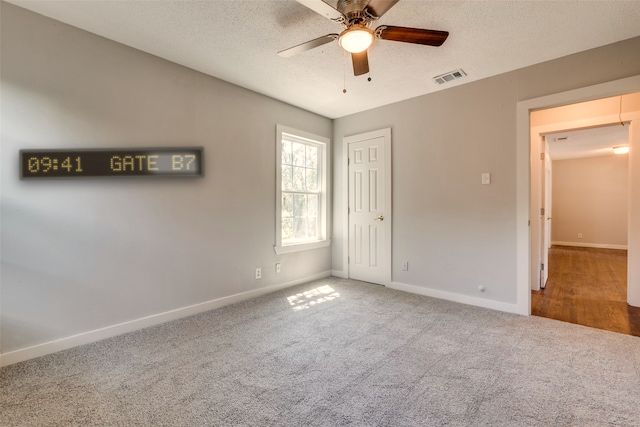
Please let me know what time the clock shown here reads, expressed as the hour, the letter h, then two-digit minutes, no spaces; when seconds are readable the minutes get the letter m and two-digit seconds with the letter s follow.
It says 9h41
